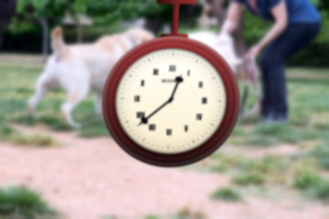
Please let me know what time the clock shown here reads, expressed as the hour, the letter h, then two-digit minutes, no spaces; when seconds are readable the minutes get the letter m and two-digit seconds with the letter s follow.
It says 12h38
